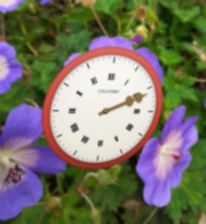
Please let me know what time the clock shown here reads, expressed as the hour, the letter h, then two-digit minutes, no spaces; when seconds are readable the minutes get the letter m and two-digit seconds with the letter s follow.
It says 2h11
